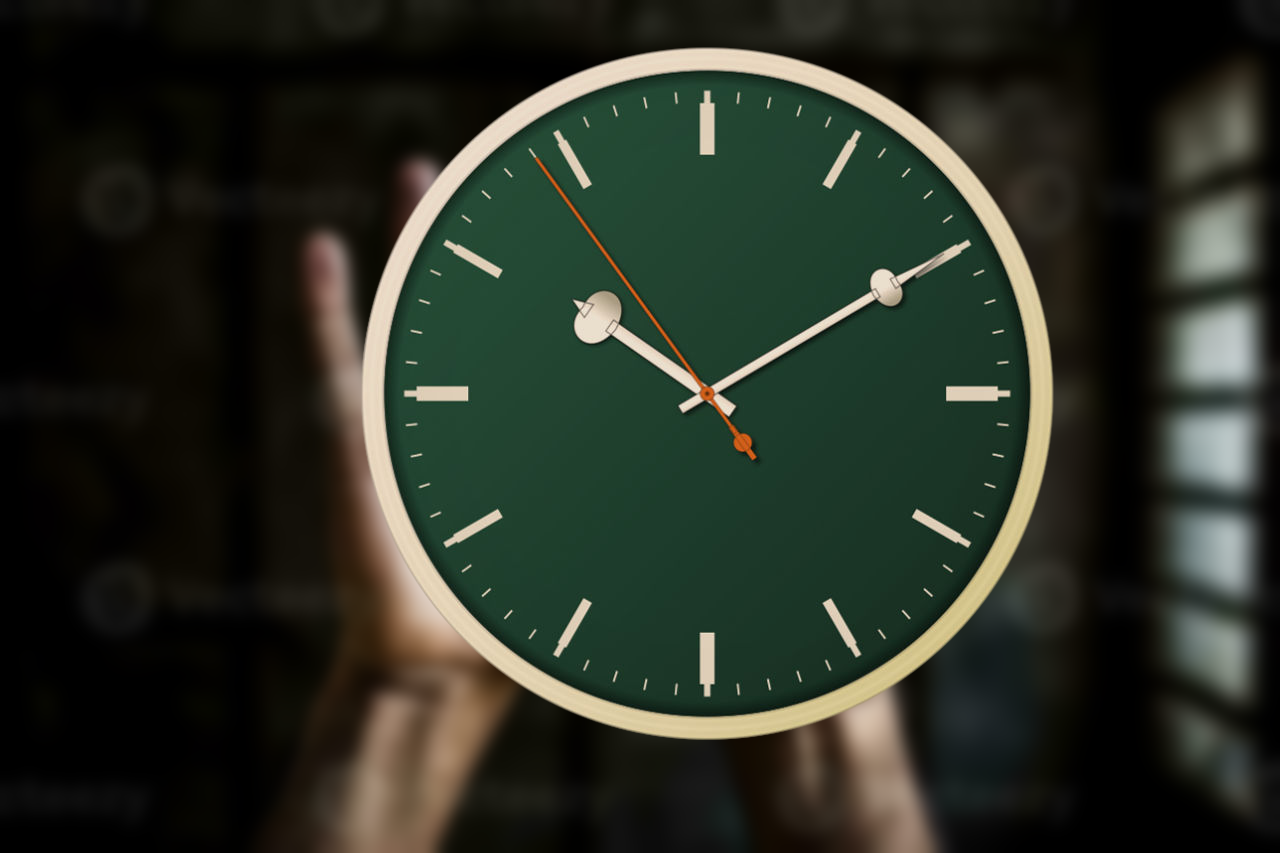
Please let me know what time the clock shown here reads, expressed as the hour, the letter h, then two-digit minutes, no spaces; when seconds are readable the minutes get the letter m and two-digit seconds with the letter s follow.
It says 10h09m54s
